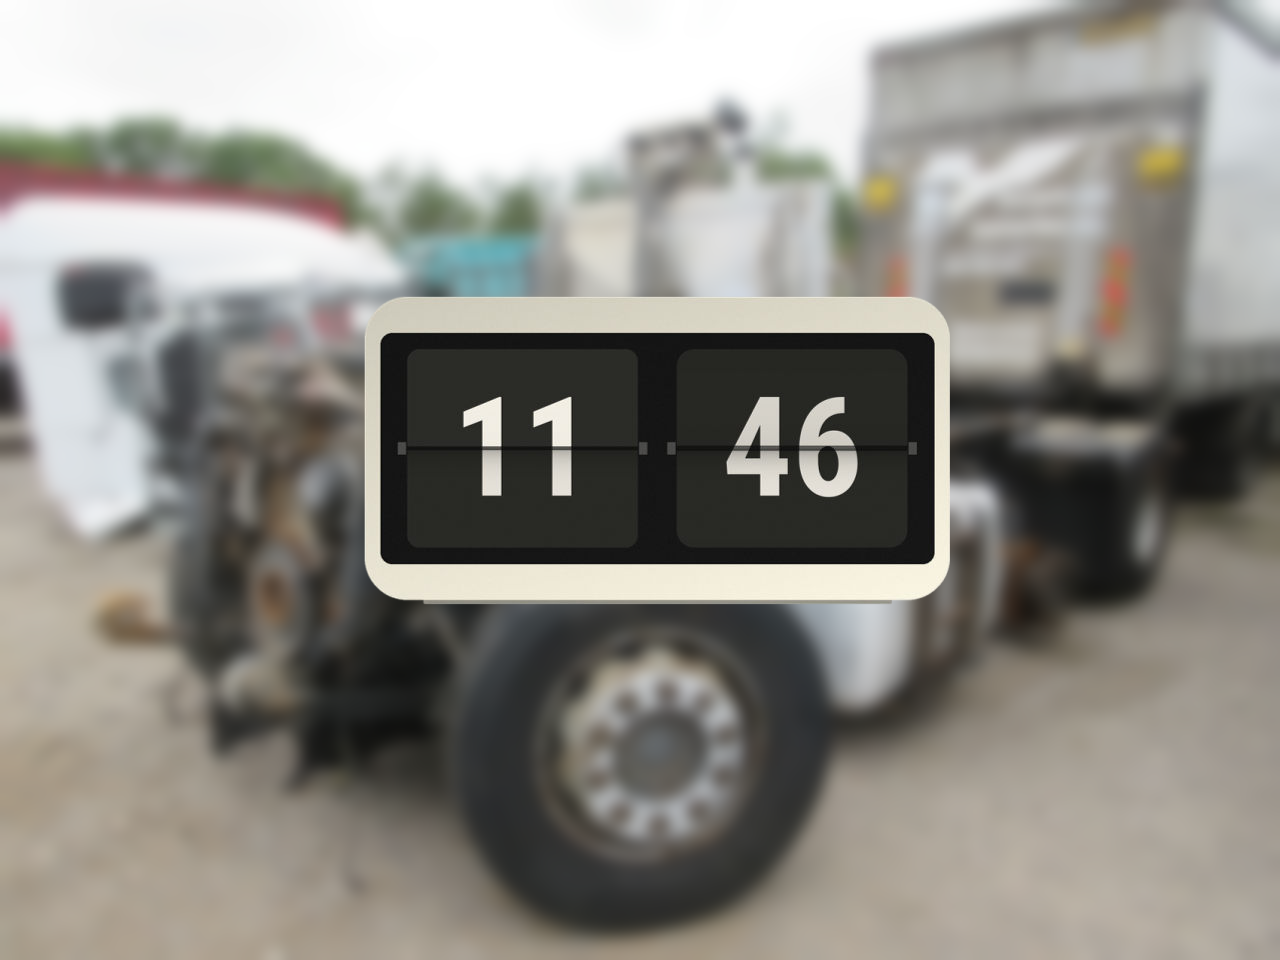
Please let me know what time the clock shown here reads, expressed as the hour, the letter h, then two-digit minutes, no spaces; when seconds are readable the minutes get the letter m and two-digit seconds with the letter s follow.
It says 11h46
